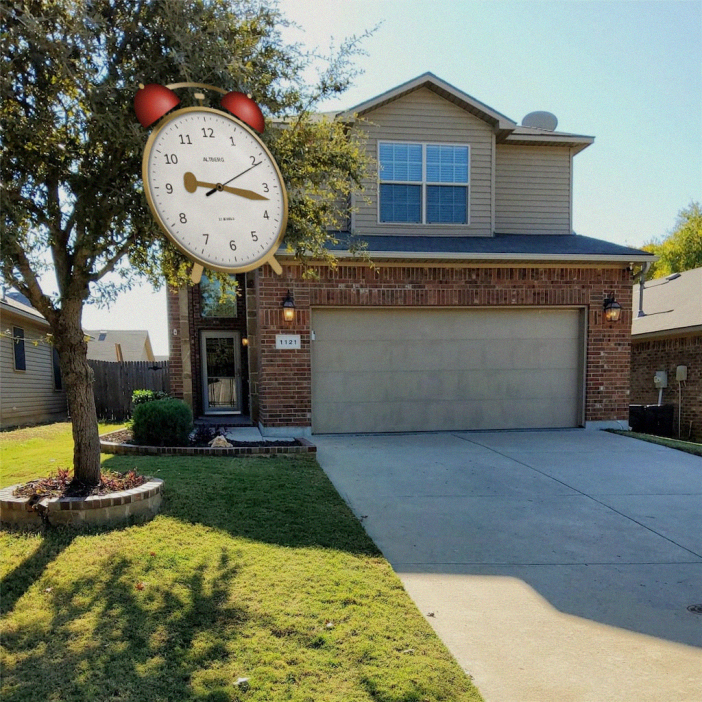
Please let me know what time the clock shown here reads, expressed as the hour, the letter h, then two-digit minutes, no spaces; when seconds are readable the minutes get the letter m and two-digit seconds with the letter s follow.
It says 9h17m11s
